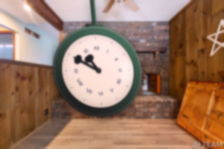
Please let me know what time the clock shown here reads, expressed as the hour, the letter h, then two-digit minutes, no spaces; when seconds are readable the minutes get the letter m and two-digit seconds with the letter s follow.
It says 10h50
